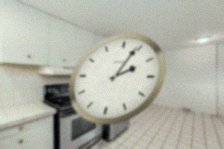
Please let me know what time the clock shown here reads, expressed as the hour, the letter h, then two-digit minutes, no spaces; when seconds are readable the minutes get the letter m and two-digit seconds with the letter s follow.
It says 2h04
